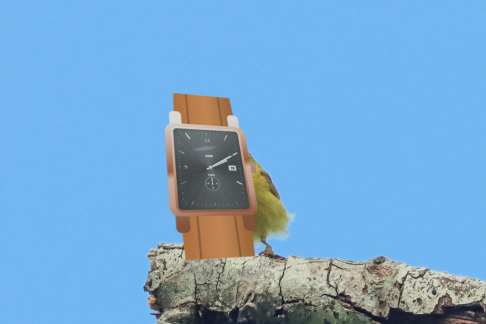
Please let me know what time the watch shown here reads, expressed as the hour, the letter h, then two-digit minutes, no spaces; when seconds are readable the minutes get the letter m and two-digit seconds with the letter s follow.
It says 2h10
